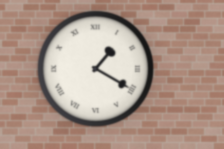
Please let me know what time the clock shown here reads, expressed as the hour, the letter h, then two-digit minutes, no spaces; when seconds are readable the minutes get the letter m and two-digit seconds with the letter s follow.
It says 1h20
